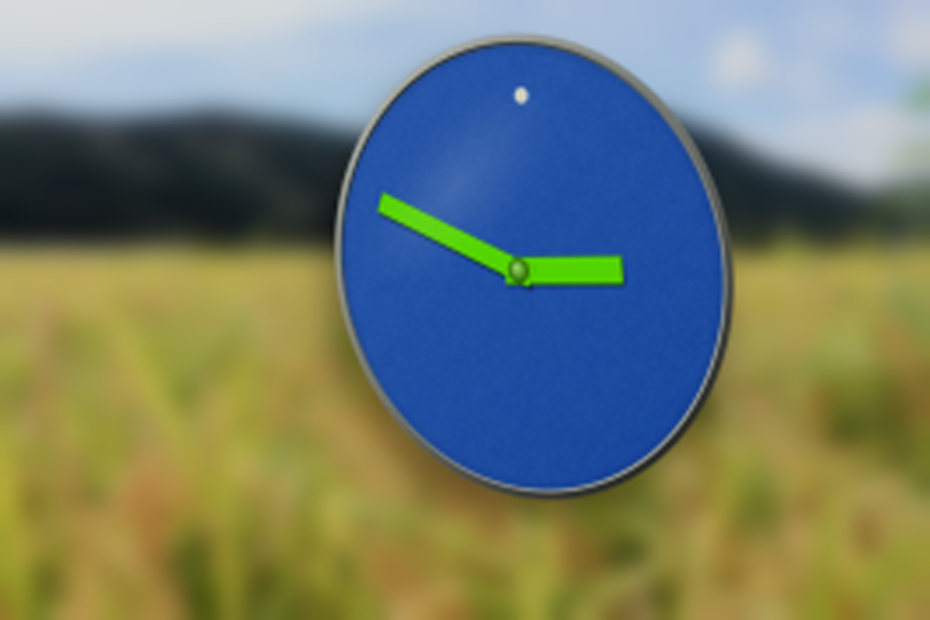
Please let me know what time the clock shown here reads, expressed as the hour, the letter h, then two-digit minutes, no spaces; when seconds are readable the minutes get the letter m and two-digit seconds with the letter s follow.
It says 2h48
